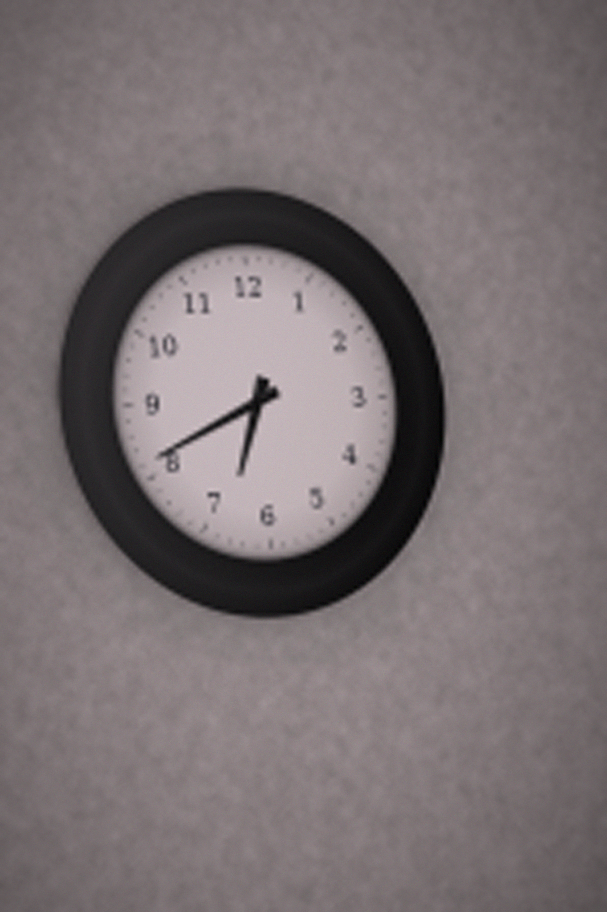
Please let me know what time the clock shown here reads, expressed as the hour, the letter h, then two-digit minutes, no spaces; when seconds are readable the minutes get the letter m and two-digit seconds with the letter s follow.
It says 6h41
